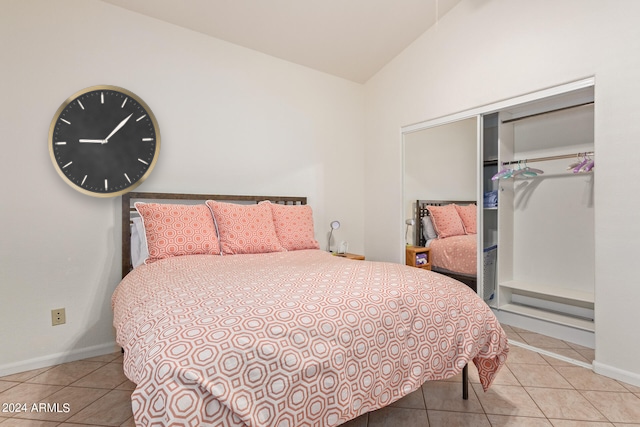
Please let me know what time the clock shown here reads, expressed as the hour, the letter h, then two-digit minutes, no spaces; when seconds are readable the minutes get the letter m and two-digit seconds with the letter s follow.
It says 9h08
